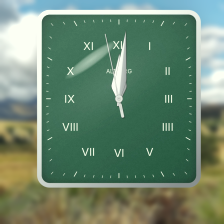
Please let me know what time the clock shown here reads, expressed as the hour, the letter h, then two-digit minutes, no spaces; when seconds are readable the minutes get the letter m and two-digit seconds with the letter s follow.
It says 12h00m58s
